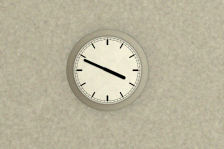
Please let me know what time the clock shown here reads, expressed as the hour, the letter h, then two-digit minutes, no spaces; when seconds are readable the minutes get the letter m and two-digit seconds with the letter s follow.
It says 3h49
